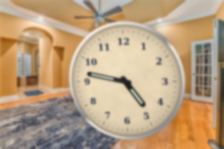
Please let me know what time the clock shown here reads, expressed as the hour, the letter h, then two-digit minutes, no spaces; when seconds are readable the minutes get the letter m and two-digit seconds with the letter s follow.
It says 4h47
